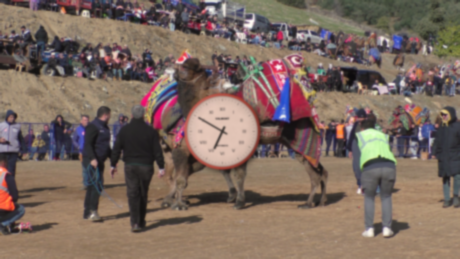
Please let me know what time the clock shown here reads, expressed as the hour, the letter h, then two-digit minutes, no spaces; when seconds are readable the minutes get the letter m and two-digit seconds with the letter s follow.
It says 6h50
